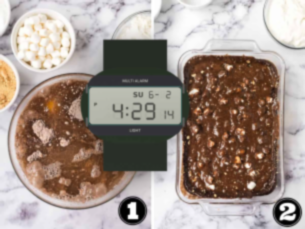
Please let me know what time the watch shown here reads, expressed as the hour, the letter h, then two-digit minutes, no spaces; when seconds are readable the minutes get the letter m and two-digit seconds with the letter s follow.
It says 4h29m14s
